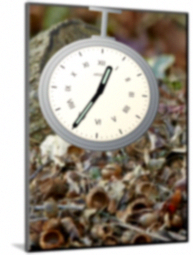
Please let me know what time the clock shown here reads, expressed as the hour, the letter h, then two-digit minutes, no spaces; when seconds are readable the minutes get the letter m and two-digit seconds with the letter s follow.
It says 12h35
